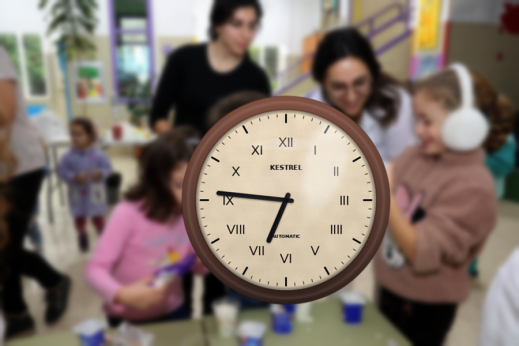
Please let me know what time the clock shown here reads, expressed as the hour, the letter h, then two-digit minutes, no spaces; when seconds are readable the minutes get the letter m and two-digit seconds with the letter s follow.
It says 6h46
